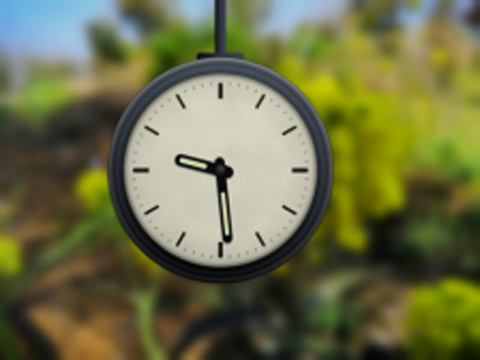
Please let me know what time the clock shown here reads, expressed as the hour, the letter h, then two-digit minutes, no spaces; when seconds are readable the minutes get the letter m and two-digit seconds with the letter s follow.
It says 9h29
